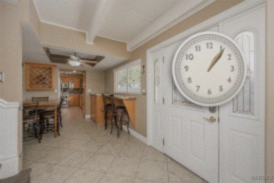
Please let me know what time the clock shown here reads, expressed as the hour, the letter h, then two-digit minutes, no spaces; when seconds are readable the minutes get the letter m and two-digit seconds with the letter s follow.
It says 1h06
